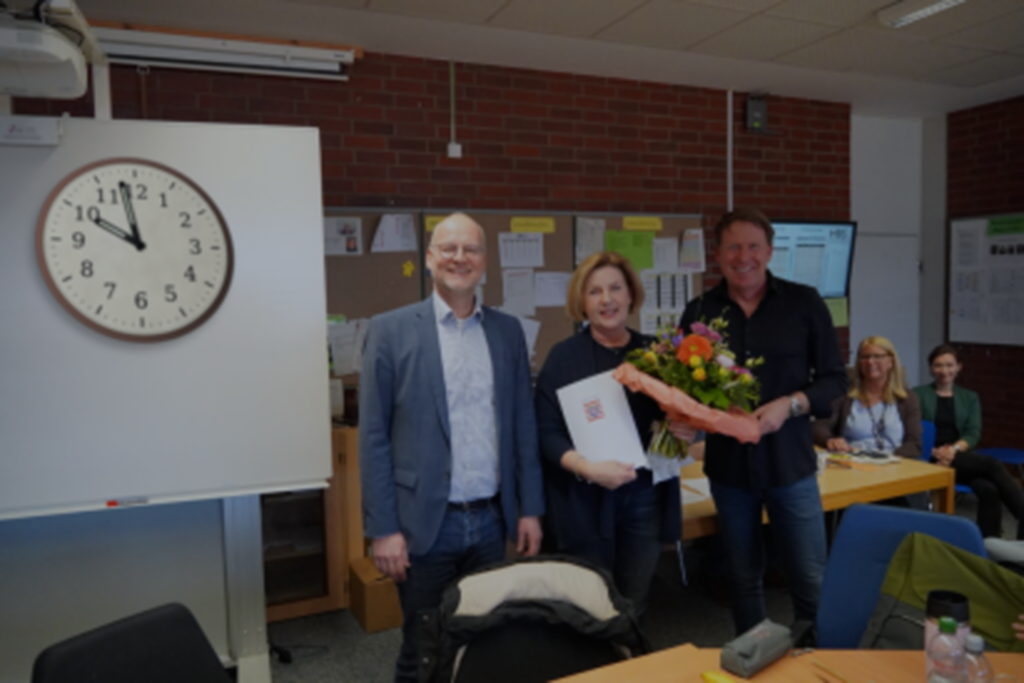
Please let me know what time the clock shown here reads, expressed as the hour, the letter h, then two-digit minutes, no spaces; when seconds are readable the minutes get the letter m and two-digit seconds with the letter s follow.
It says 9h58
